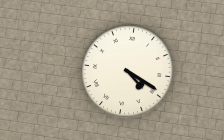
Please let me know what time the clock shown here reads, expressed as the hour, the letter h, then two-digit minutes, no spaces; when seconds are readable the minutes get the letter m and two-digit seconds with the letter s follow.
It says 4h19
